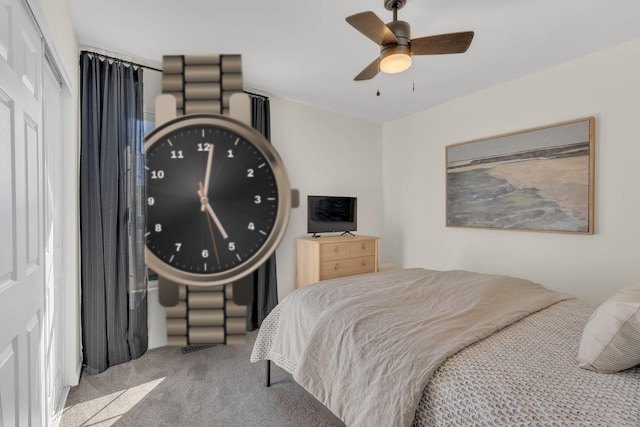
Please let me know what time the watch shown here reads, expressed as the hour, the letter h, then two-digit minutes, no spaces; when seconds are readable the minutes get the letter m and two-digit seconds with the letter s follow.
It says 5h01m28s
